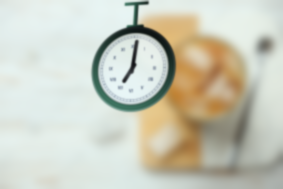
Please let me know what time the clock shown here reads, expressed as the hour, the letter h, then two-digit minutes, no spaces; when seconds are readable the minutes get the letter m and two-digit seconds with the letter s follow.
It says 7h01
